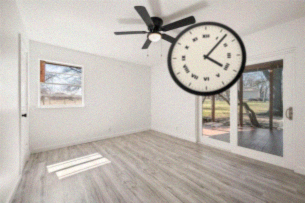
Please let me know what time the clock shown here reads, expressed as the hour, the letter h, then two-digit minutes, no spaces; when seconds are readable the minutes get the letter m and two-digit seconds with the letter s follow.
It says 4h07
